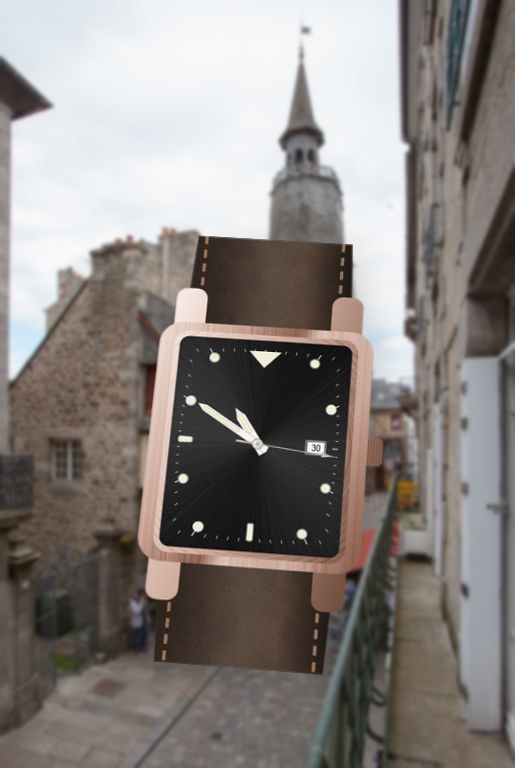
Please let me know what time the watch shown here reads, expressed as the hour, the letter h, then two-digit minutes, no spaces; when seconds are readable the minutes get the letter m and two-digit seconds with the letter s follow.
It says 10h50m16s
